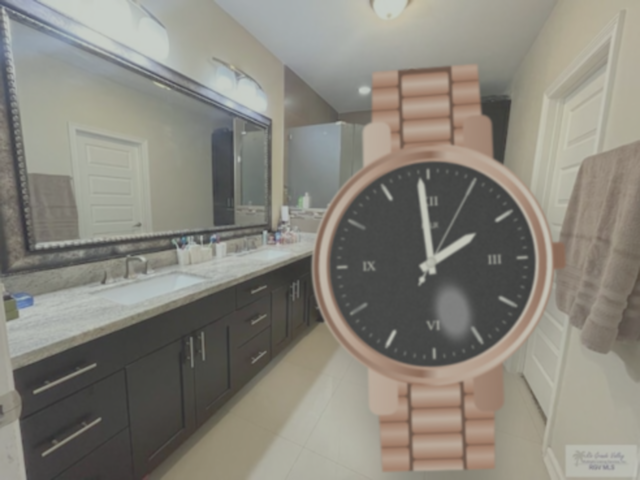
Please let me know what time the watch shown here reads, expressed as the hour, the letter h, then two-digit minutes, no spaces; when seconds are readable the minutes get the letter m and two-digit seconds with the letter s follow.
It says 1h59m05s
